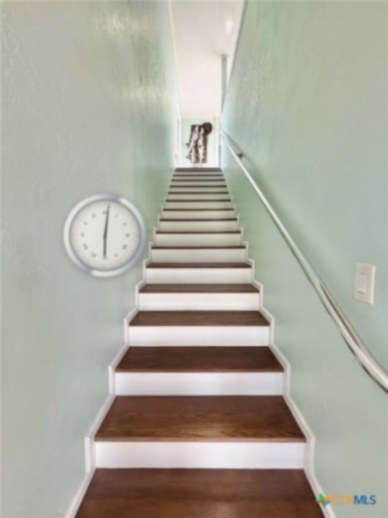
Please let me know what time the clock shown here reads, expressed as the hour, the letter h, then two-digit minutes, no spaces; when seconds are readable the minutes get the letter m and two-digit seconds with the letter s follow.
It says 6h01
